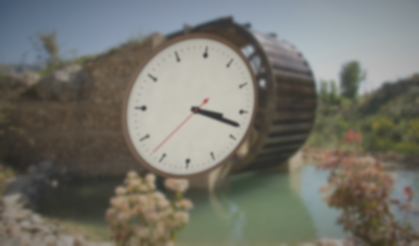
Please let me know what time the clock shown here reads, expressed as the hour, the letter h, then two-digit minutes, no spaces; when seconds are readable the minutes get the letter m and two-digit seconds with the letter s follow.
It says 3h17m37s
